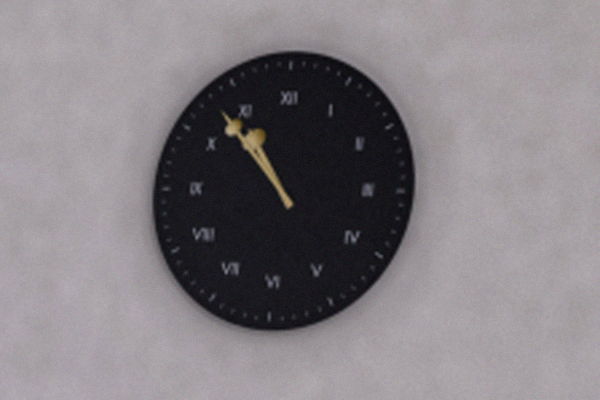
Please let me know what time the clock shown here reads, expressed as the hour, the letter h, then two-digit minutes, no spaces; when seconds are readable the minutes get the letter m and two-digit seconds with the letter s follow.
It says 10h53
